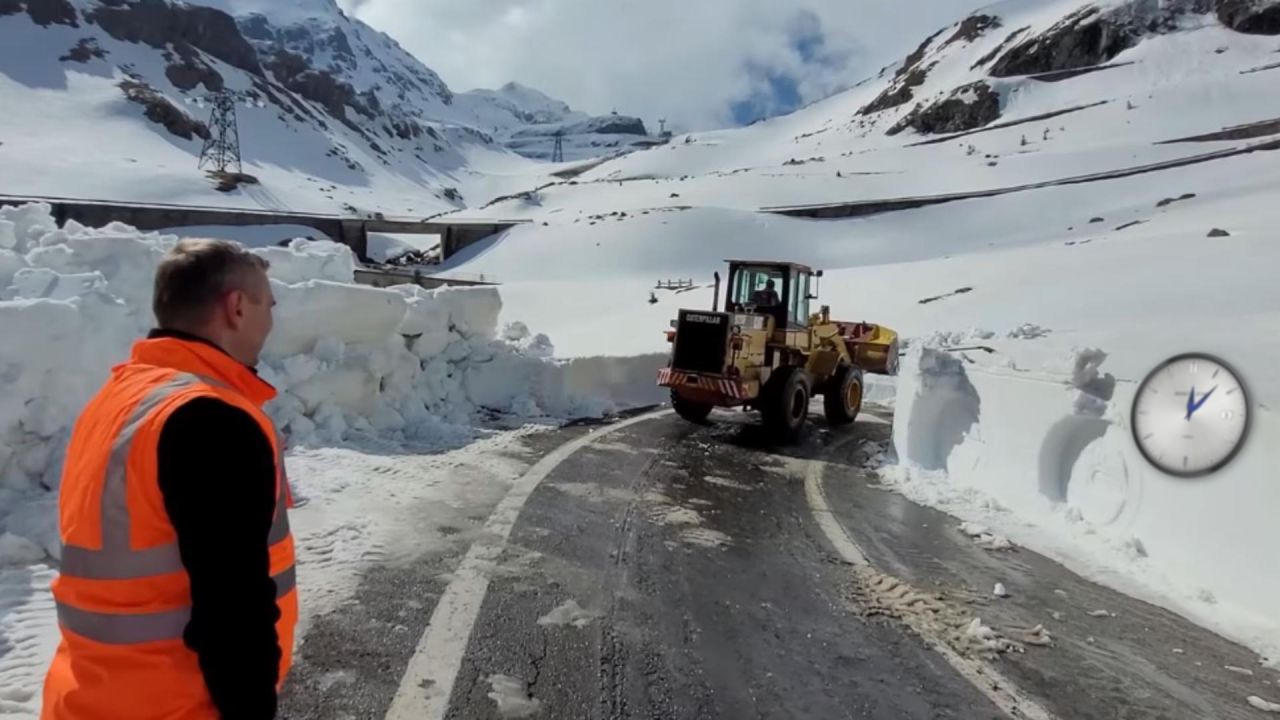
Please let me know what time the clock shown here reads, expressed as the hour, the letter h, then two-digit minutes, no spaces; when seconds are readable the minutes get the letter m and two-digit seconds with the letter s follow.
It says 12h07
